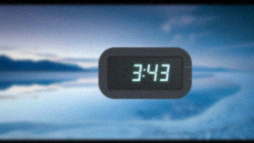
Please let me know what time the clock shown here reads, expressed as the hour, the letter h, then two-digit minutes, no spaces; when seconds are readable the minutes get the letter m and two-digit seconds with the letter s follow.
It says 3h43
